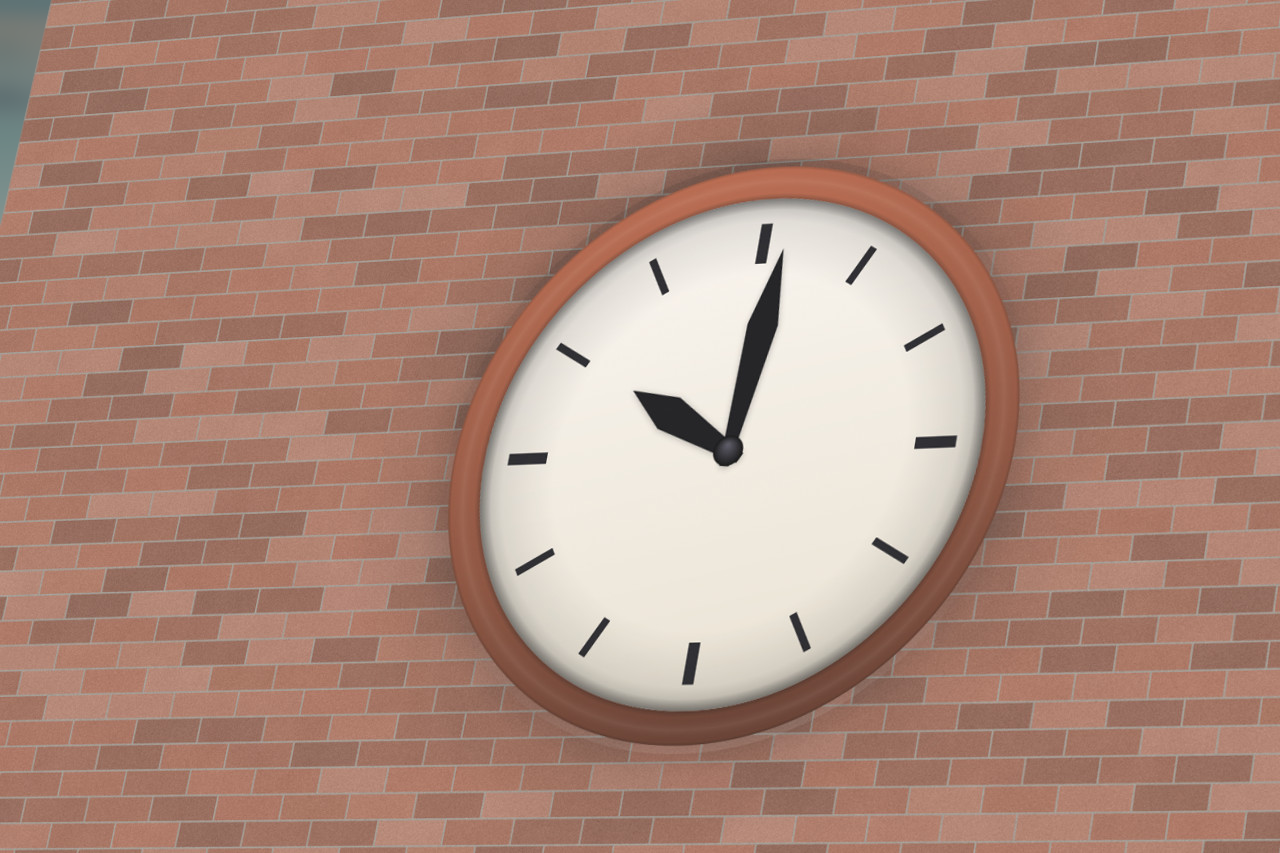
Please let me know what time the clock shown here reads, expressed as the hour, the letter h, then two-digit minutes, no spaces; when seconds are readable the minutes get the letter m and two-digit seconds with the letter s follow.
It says 10h01
